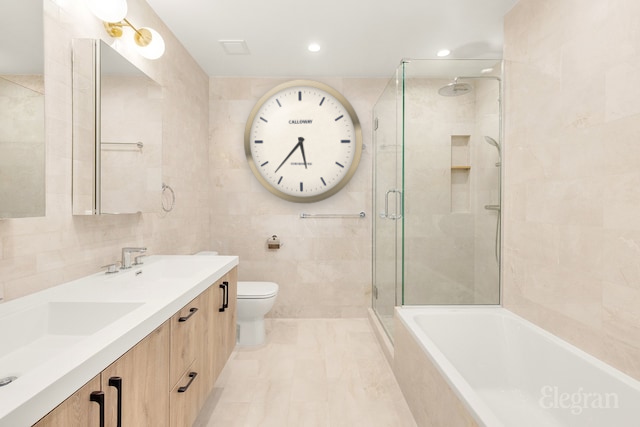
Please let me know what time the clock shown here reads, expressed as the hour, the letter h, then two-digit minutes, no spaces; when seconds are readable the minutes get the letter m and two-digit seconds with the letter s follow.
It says 5h37
